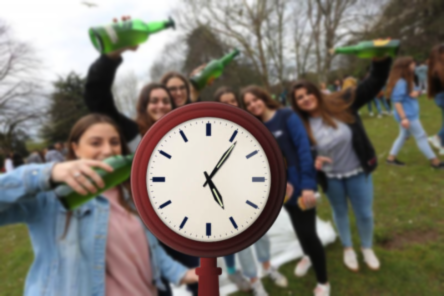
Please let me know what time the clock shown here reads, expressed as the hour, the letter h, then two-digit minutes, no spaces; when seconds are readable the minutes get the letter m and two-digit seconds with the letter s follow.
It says 5h06
